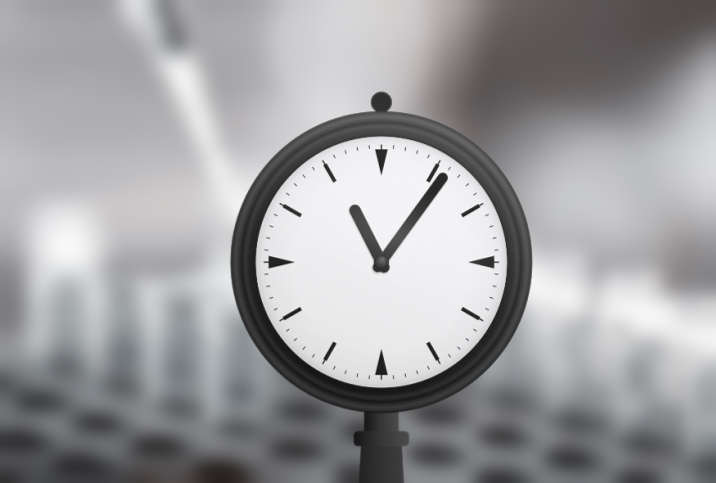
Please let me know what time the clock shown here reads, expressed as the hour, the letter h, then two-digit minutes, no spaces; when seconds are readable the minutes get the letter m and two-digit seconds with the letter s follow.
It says 11h06
